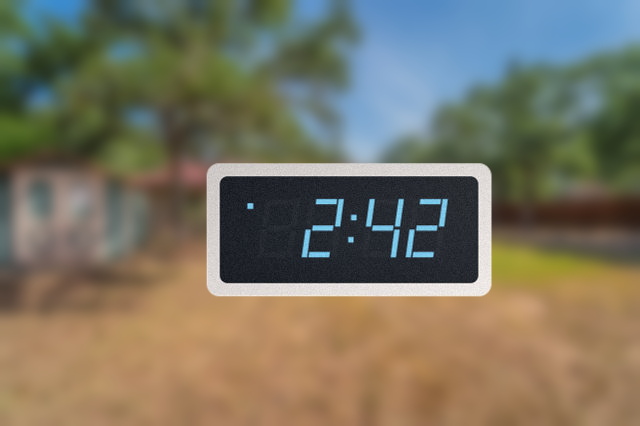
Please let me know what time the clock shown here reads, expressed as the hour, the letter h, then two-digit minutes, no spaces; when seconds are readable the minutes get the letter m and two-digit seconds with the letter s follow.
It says 2h42
